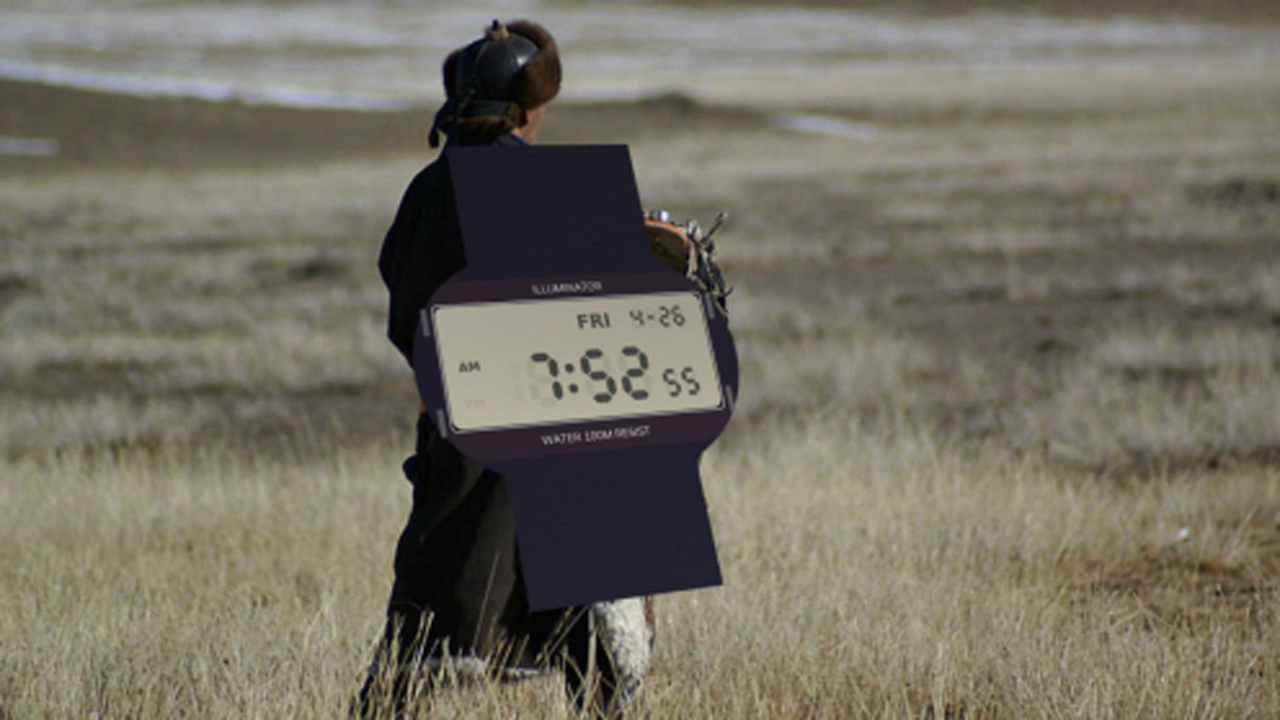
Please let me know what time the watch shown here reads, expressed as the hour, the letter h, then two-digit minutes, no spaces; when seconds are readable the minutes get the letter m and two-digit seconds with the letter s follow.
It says 7h52m55s
